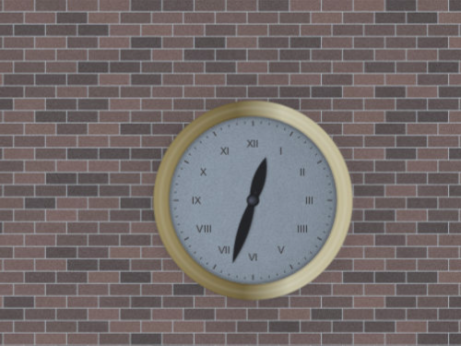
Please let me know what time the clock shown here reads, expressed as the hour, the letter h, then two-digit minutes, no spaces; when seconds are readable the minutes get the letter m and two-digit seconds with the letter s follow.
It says 12h33
